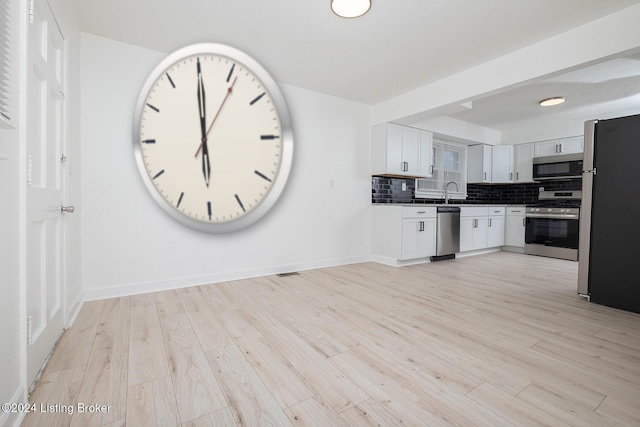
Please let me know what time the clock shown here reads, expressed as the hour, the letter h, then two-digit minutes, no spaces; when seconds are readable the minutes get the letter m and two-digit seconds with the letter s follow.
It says 6h00m06s
